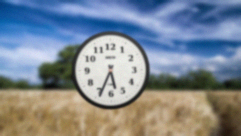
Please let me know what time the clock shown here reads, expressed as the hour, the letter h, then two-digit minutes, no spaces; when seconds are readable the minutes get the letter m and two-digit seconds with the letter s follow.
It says 5h34
